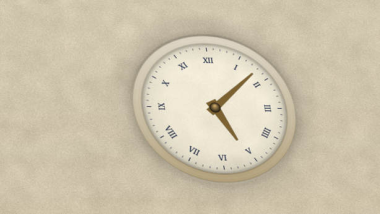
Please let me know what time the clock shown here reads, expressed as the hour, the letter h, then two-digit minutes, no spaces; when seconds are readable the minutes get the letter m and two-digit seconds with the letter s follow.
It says 5h08
